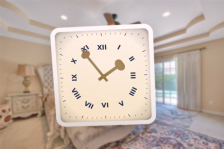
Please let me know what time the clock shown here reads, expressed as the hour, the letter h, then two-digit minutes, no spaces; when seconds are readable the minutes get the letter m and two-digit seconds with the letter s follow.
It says 1h54
